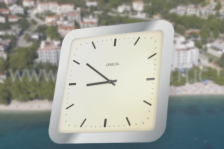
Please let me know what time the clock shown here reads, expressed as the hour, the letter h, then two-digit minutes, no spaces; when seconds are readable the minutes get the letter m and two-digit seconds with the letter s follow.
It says 8h51
